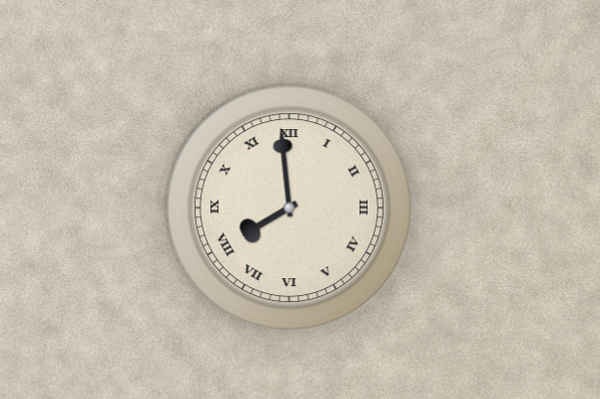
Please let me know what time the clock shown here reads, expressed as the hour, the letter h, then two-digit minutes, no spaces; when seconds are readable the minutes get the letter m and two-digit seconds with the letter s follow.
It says 7h59
